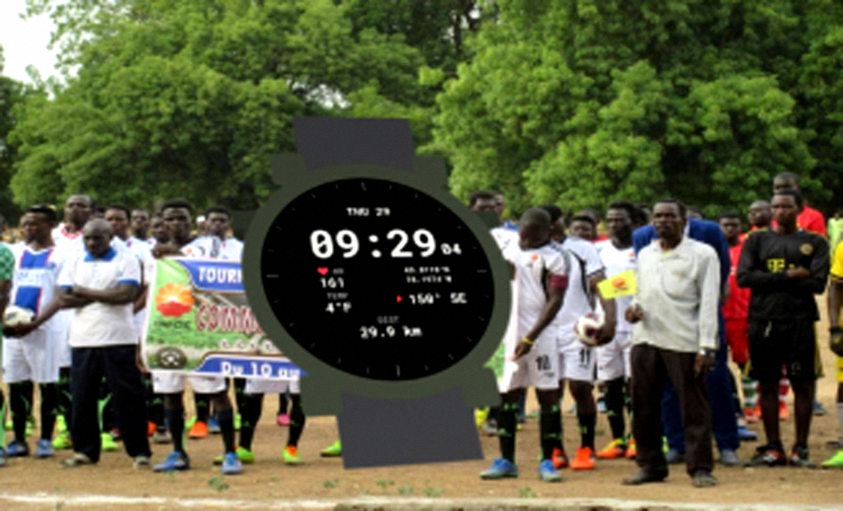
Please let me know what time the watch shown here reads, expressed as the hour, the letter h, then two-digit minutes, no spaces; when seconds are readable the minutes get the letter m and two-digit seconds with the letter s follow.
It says 9h29
